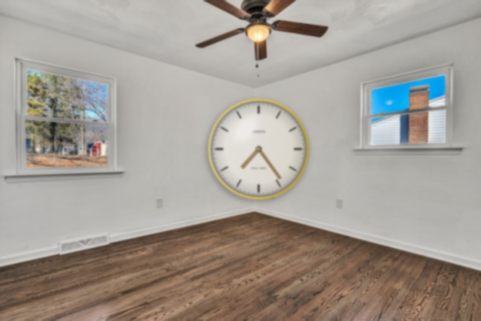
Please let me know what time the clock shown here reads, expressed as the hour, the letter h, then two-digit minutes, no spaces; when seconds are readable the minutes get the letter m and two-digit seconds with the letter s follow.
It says 7h24
